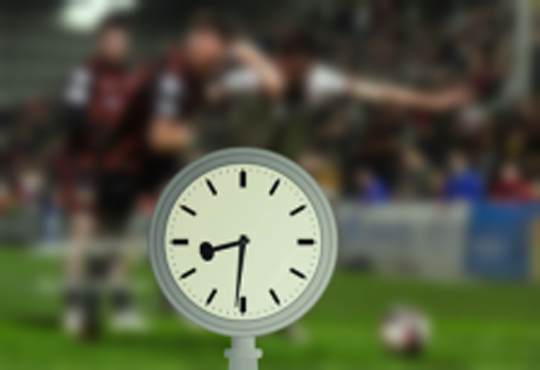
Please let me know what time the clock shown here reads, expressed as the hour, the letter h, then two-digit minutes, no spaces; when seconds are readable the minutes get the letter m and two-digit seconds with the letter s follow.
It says 8h31
